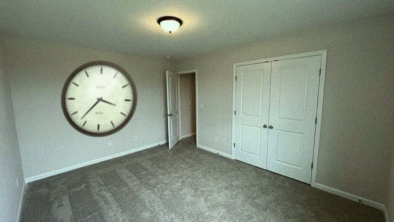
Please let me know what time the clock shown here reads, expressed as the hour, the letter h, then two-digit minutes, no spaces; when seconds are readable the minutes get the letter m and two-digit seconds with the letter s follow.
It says 3h37
